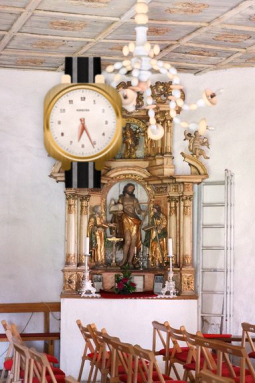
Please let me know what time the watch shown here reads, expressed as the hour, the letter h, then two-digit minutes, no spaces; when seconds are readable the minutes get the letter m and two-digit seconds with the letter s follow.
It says 6h26
